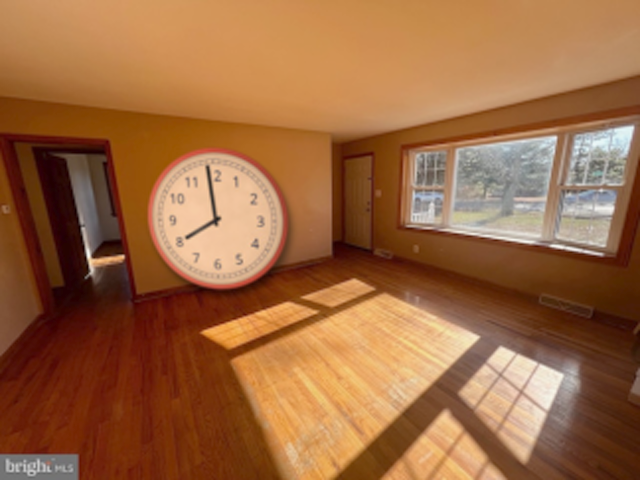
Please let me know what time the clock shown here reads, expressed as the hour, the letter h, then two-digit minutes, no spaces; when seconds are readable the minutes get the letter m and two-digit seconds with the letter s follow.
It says 7h59
